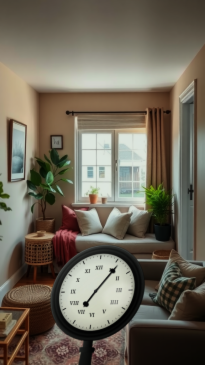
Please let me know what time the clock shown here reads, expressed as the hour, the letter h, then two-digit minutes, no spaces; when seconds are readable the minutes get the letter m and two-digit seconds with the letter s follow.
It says 7h06
